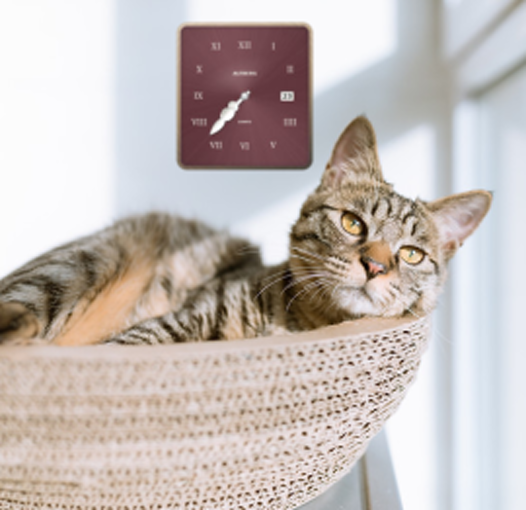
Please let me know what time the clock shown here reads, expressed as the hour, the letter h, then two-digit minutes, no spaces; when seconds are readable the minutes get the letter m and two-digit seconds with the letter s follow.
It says 7h37
